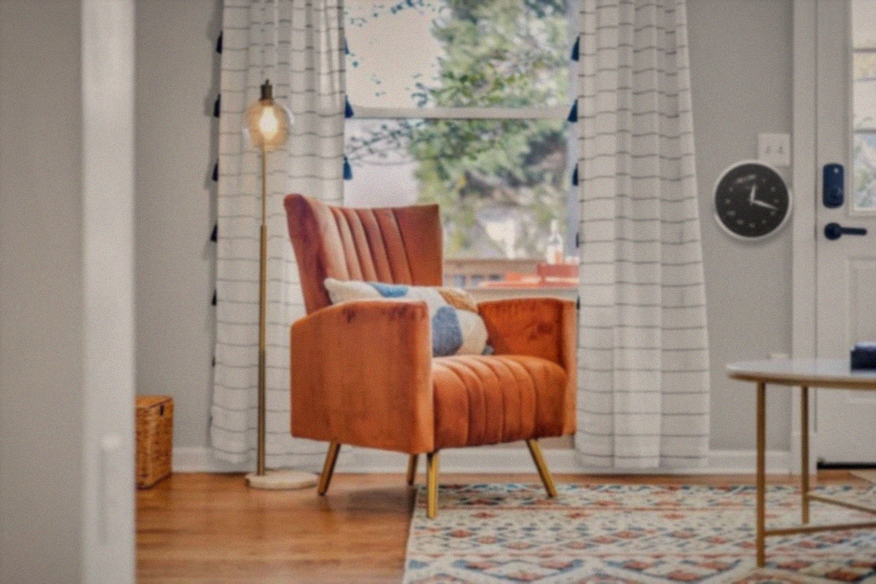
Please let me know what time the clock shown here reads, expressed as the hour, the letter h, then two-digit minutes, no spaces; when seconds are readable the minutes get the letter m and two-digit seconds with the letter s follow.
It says 12h18
